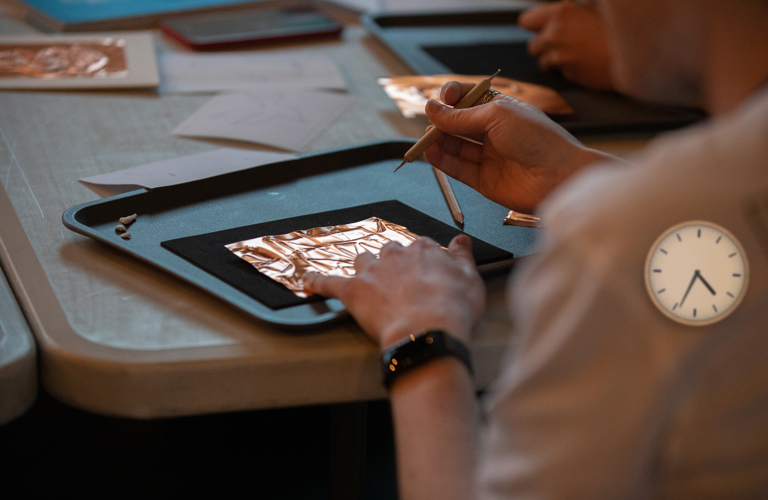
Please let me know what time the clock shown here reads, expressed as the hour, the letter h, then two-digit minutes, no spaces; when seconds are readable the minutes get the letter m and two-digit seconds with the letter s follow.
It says 4h34
